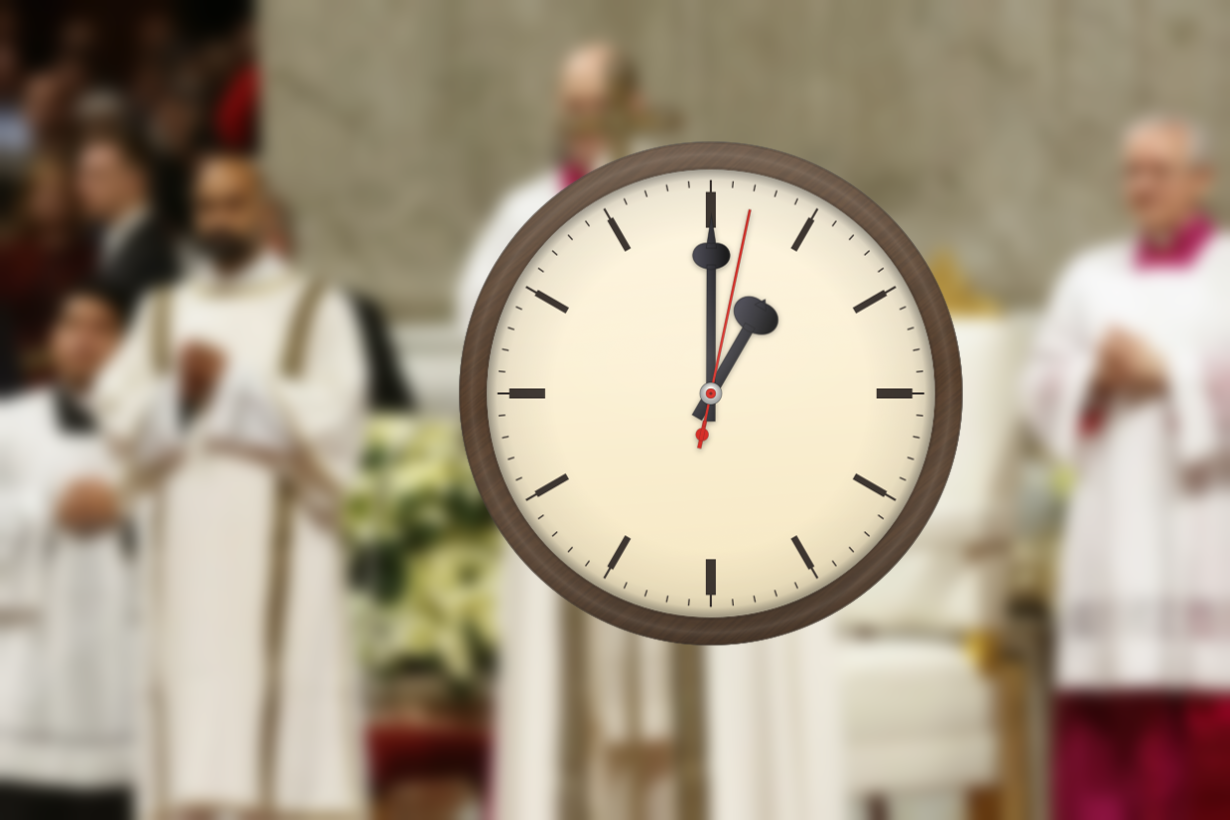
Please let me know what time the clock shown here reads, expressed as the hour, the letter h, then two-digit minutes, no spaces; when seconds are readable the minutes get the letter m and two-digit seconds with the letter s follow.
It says 1h00m02s
